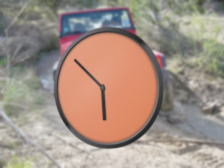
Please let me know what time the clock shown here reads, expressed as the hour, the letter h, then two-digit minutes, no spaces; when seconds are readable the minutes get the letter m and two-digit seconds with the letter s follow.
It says 5h52
